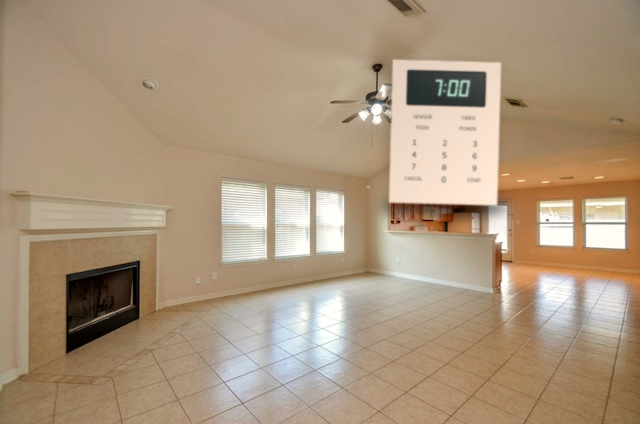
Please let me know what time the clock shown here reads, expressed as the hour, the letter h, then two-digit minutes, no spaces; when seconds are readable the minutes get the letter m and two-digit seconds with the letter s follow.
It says 7h00
